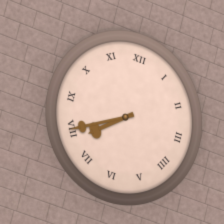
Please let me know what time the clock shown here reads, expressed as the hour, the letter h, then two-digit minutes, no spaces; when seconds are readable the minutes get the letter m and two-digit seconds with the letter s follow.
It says 7h40
